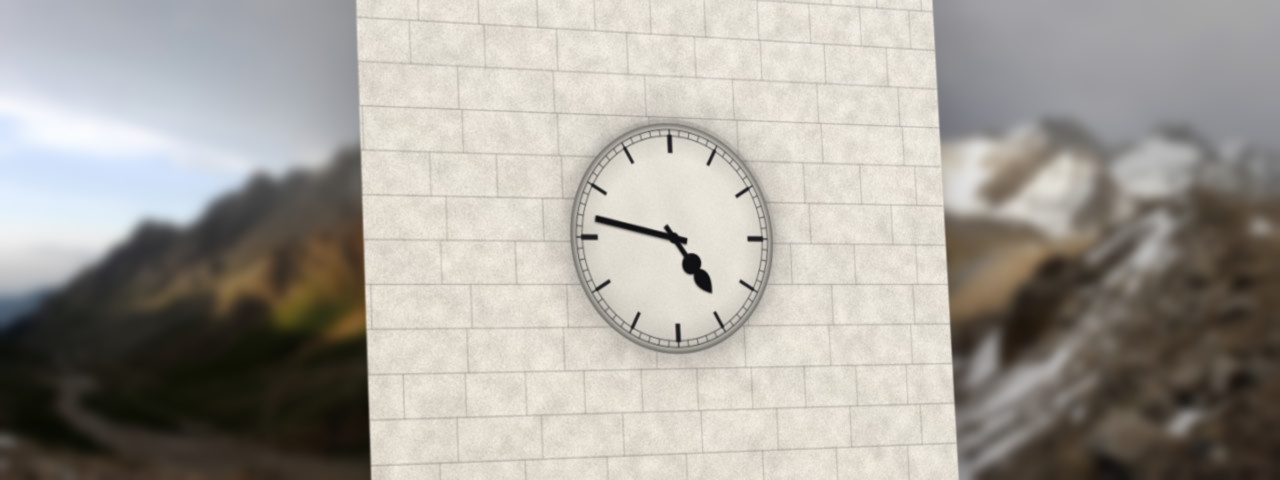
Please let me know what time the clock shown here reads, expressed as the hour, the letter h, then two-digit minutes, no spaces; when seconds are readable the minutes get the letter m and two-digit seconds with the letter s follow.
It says 4h47
